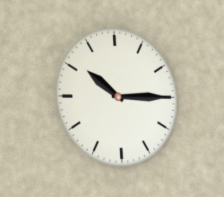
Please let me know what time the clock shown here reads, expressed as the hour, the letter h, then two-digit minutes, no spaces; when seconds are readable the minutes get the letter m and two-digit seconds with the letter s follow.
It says 10h15
